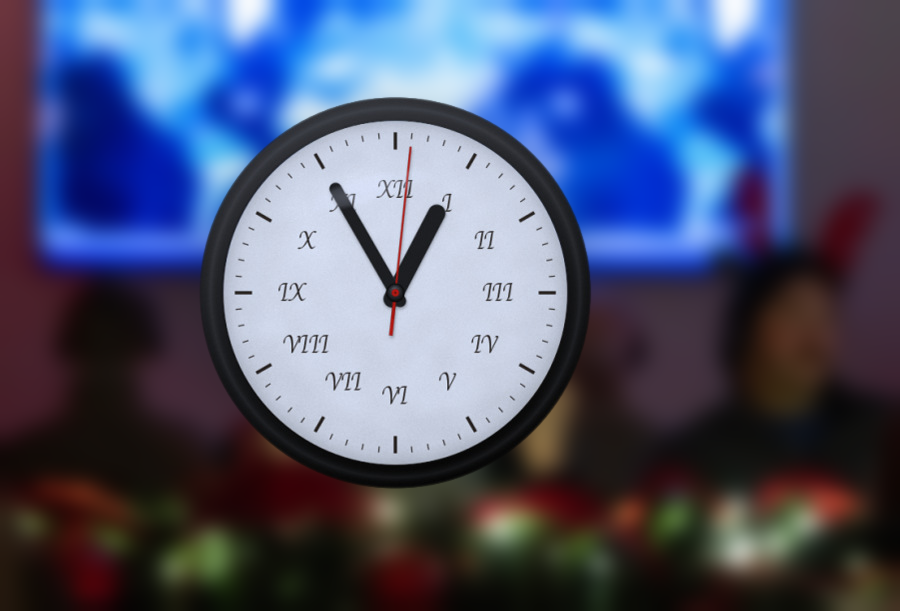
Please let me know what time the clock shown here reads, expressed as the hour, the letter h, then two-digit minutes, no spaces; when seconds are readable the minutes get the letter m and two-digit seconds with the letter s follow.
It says 12h55m01s
